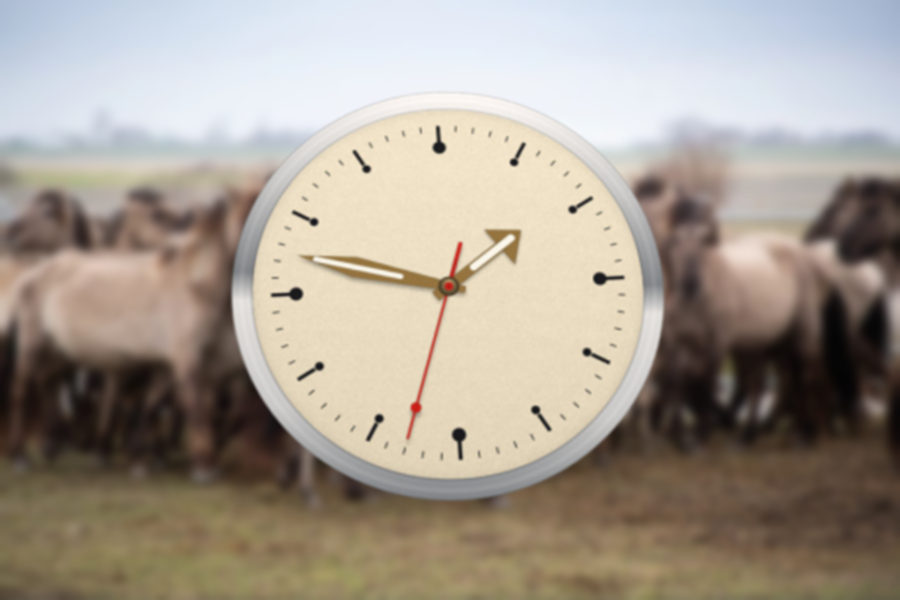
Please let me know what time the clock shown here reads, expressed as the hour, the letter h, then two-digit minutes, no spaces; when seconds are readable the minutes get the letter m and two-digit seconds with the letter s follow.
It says 1h47m33s
